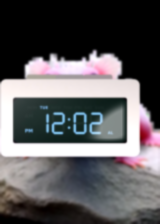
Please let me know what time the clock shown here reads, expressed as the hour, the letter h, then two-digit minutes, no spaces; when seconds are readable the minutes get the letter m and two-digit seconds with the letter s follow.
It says 12h02
